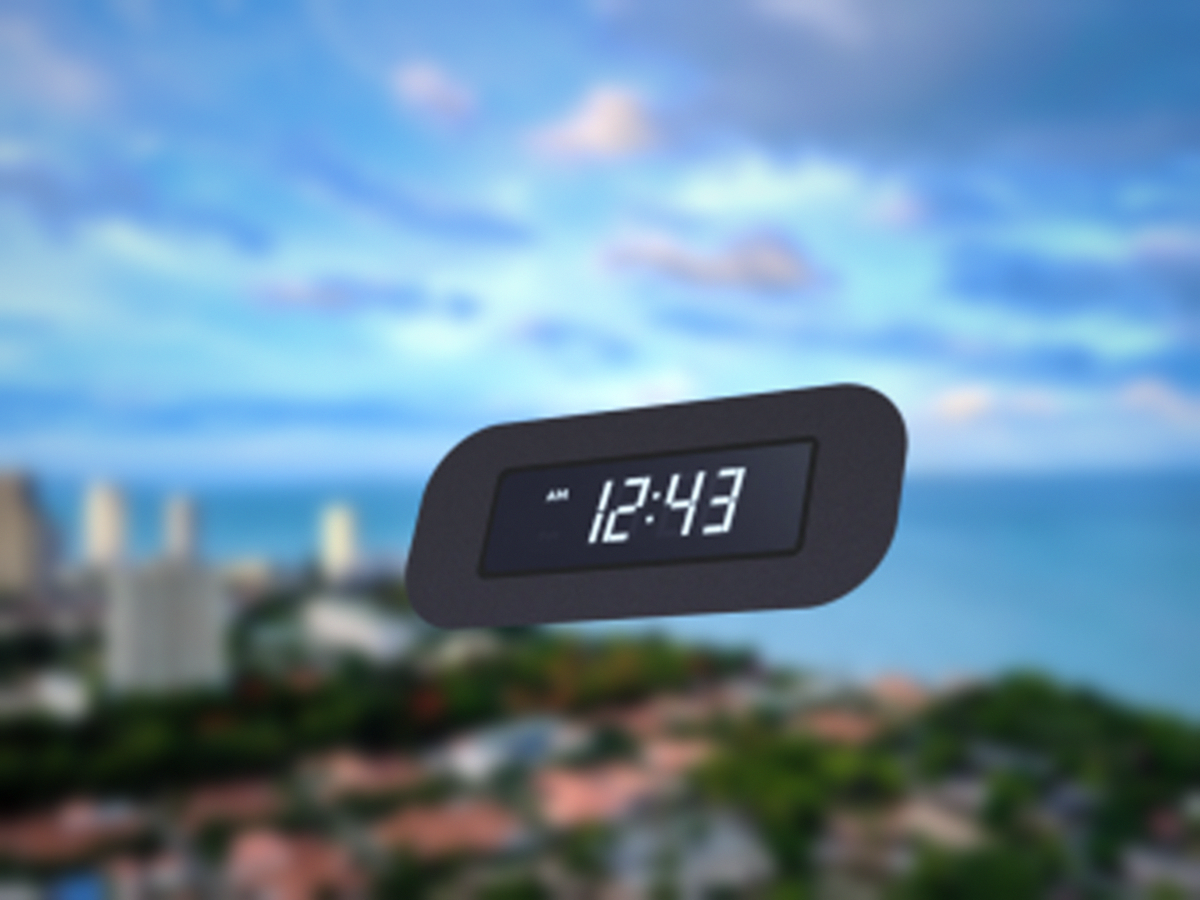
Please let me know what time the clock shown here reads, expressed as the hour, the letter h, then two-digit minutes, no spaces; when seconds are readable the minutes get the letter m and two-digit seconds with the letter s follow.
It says 12h43
